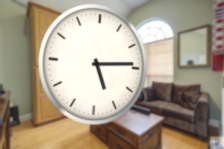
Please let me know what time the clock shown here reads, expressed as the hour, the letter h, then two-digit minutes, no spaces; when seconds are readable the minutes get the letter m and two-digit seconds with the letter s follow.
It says 5h14
